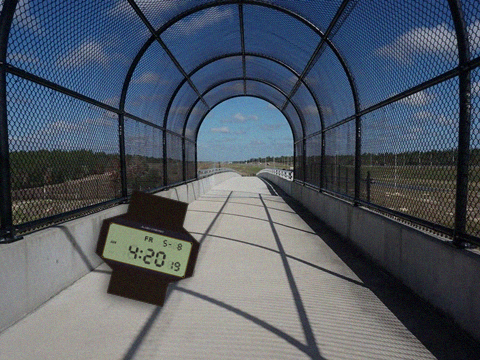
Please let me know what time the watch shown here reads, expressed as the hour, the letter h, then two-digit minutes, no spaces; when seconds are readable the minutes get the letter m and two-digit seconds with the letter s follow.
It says 4h20m19s
